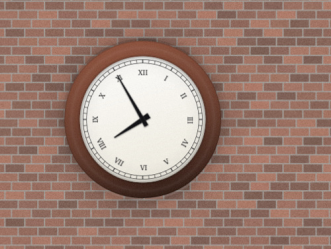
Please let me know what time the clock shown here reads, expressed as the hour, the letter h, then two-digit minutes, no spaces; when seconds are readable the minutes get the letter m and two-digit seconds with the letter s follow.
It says 7h55
